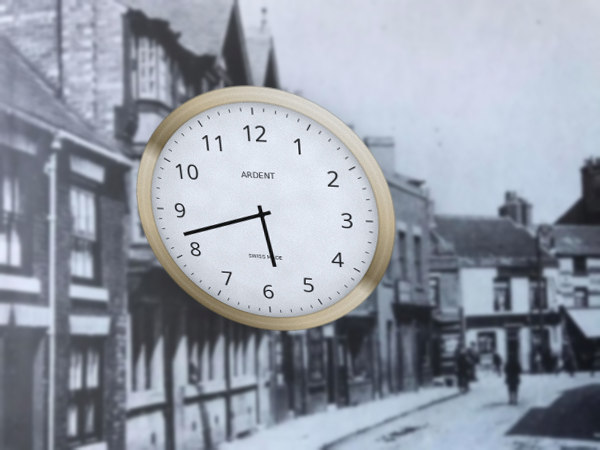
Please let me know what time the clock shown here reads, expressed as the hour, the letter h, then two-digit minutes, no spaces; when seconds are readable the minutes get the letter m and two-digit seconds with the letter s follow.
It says 5h42
